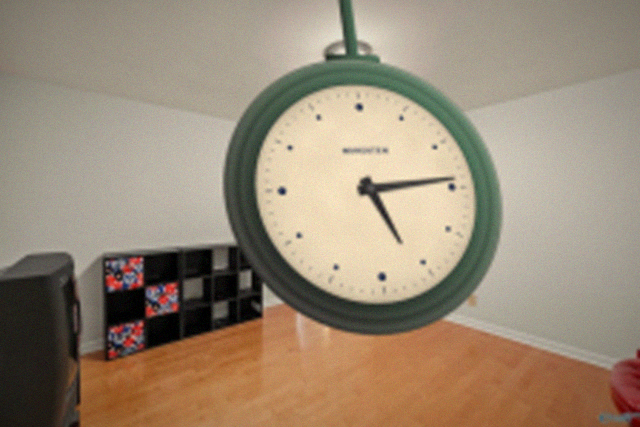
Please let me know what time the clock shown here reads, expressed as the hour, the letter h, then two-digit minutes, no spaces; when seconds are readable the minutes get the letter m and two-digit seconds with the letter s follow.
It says 5h14
